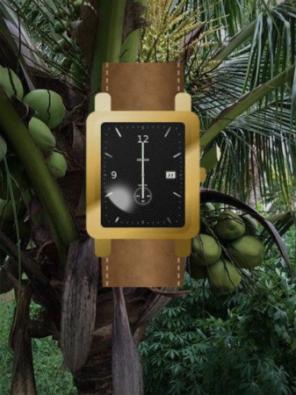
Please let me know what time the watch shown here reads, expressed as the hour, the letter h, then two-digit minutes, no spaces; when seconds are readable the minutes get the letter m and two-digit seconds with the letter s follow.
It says 6h00
